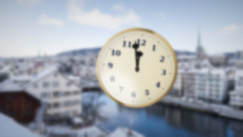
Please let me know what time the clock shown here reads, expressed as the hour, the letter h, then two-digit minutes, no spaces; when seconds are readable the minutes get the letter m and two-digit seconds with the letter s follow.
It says 11h58
